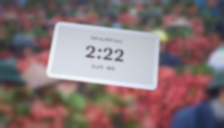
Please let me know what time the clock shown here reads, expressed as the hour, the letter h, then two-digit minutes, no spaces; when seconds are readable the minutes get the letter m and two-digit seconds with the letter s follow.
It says 2h22
